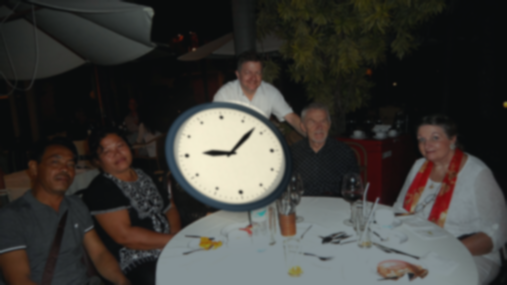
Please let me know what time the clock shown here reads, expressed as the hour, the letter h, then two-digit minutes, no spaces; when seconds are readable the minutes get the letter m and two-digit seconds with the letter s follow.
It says 9h08
